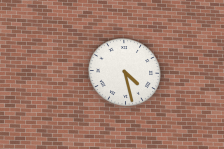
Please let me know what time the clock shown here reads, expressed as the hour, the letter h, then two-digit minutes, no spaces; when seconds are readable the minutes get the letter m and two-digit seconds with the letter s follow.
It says 4h28
